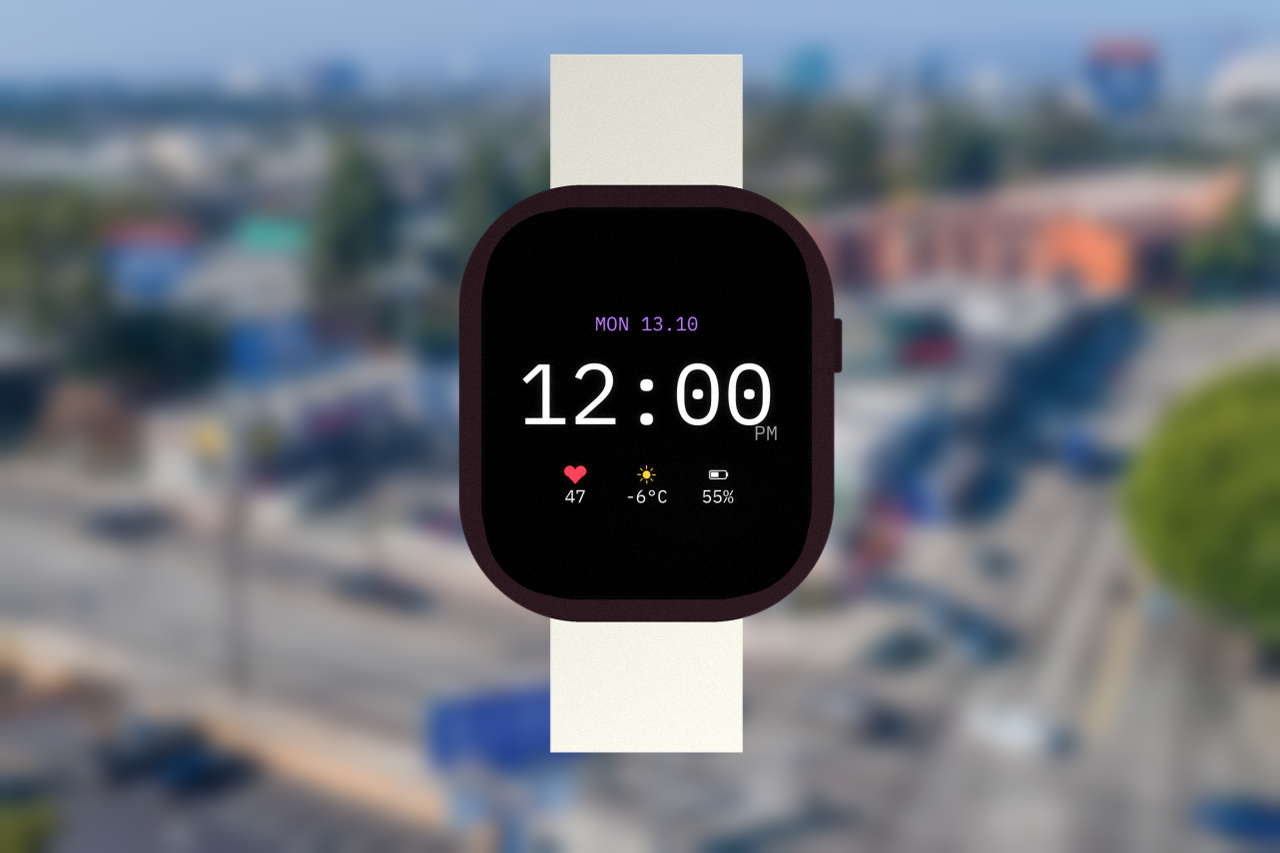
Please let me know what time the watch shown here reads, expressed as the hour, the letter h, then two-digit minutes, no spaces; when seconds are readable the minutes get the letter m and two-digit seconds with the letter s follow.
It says 12h00
